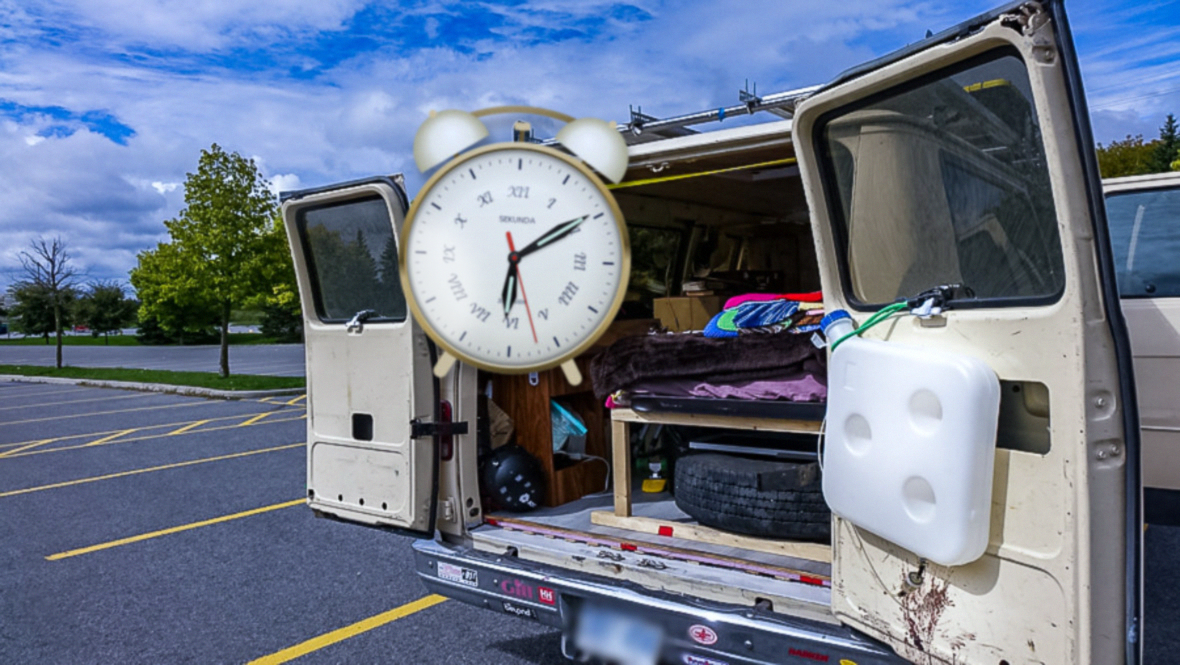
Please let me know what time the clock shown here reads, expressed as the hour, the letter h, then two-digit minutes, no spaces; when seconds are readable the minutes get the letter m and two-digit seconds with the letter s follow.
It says 6h09m27s
